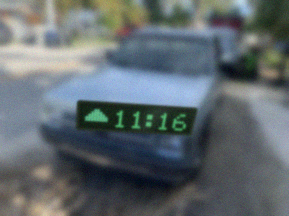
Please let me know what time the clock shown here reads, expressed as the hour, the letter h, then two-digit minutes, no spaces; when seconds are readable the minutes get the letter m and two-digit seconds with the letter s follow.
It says 11h16
